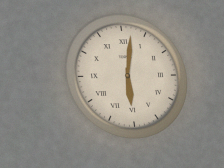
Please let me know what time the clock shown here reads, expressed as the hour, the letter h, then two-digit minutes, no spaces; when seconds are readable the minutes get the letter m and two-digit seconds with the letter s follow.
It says 6h02
